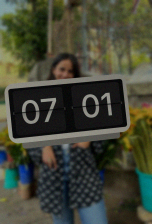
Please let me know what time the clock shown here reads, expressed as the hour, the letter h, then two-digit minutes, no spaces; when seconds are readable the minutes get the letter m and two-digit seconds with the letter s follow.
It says 7h01
